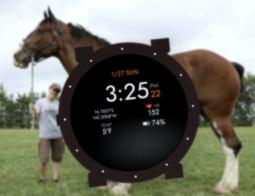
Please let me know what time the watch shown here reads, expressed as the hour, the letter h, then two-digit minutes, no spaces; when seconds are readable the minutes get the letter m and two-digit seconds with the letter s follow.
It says 3h25m22s
